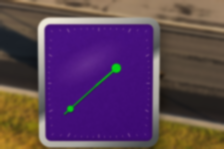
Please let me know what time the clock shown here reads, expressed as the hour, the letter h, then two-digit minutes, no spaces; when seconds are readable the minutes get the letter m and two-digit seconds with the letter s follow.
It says 1h38
